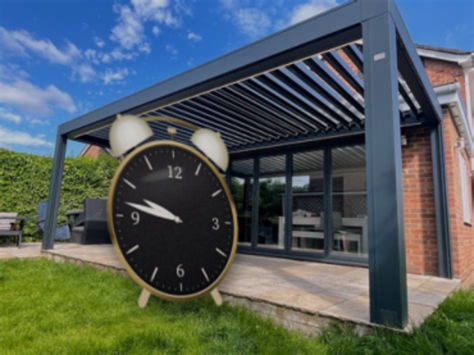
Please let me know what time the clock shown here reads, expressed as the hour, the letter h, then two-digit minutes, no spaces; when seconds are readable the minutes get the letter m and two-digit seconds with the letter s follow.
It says 9h47
